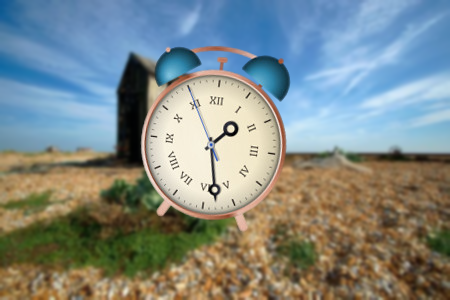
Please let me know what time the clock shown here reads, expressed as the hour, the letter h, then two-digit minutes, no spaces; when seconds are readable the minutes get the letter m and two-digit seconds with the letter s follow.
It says 1h27m55s
